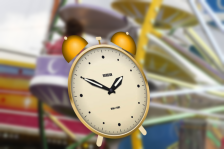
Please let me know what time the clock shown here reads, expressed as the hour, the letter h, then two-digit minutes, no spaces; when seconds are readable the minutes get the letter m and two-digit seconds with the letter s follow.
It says 1h50
